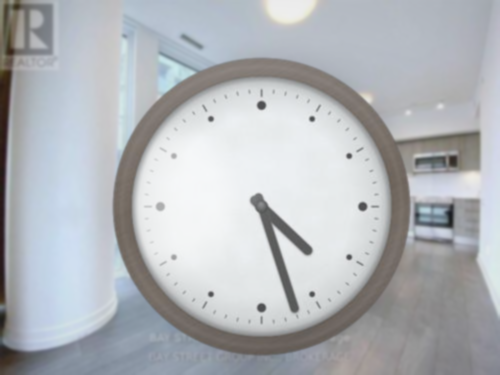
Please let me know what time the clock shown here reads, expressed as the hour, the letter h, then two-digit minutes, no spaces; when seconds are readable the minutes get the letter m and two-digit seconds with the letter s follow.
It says 4h27
